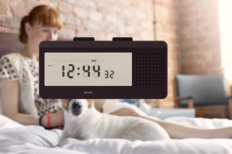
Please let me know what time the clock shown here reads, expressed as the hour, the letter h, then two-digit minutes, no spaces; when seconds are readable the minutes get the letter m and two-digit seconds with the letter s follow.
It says 12h44m32s
